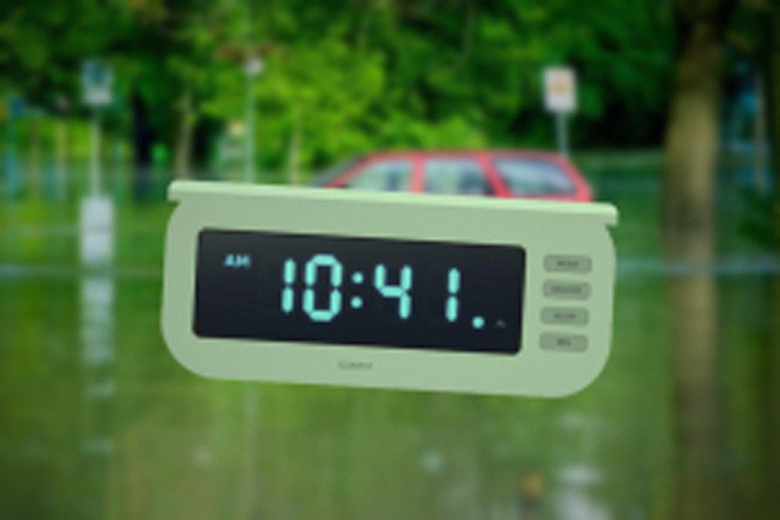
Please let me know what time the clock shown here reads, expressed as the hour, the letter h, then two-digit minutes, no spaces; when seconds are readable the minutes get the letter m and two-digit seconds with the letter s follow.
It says 10h41
